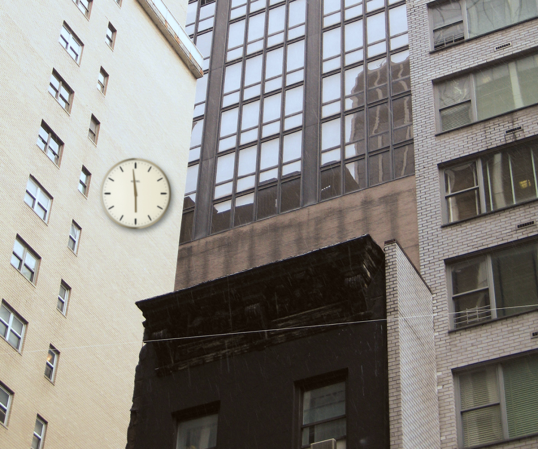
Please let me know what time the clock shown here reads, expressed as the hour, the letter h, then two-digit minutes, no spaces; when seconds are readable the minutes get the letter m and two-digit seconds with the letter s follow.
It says 5h59
